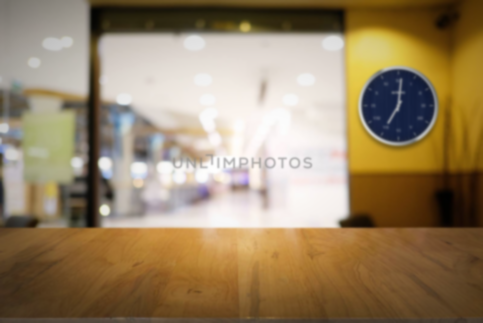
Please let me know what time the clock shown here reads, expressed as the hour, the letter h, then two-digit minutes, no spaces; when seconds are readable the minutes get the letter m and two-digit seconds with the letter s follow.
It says 7h01
